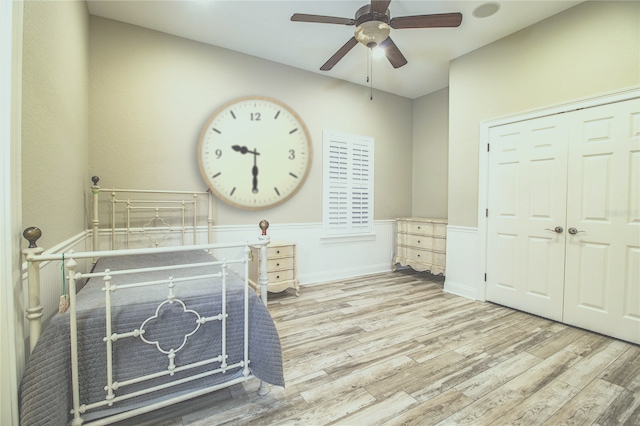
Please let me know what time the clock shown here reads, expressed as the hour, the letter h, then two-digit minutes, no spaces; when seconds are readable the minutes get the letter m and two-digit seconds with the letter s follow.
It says 9h30
